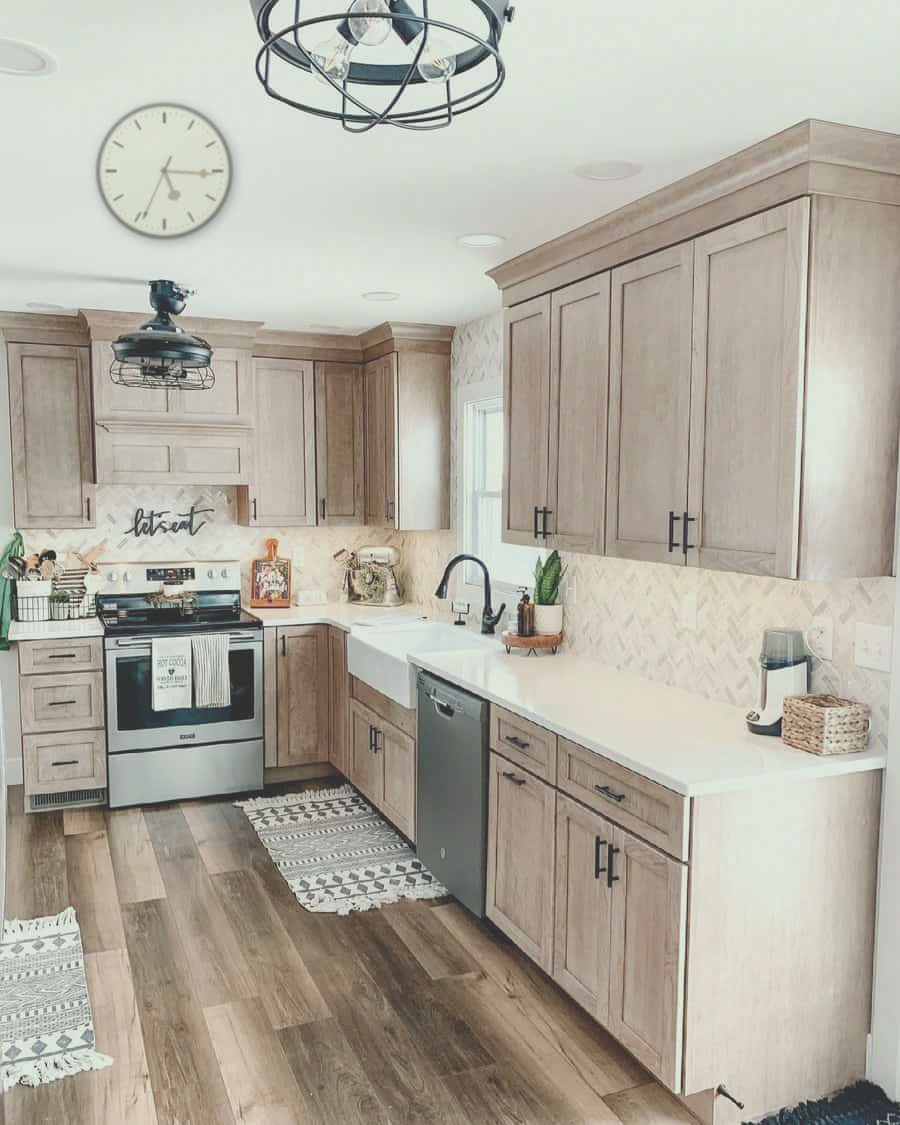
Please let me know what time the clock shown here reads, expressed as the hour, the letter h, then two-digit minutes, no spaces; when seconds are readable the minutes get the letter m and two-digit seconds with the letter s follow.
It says 5h15m34s
